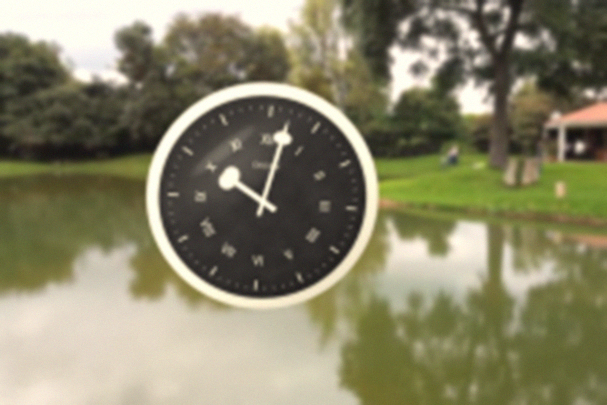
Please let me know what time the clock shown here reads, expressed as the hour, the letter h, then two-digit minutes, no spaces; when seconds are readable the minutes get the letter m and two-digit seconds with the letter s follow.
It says 10h02
